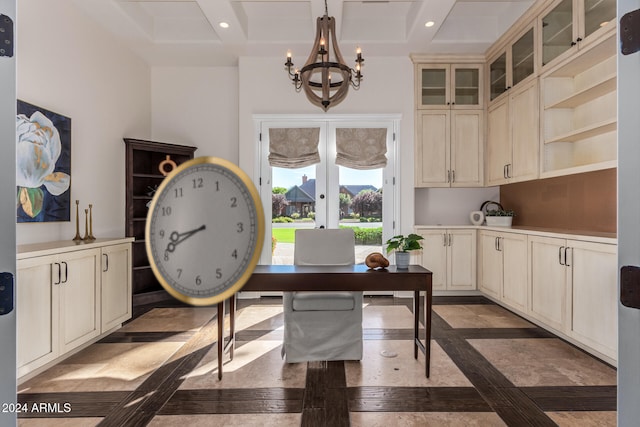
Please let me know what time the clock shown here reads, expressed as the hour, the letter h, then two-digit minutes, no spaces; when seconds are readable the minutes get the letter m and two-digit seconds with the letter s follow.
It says 8h41
